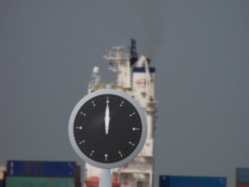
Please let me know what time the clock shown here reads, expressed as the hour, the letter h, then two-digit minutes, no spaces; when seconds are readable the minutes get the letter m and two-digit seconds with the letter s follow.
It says 12h00
